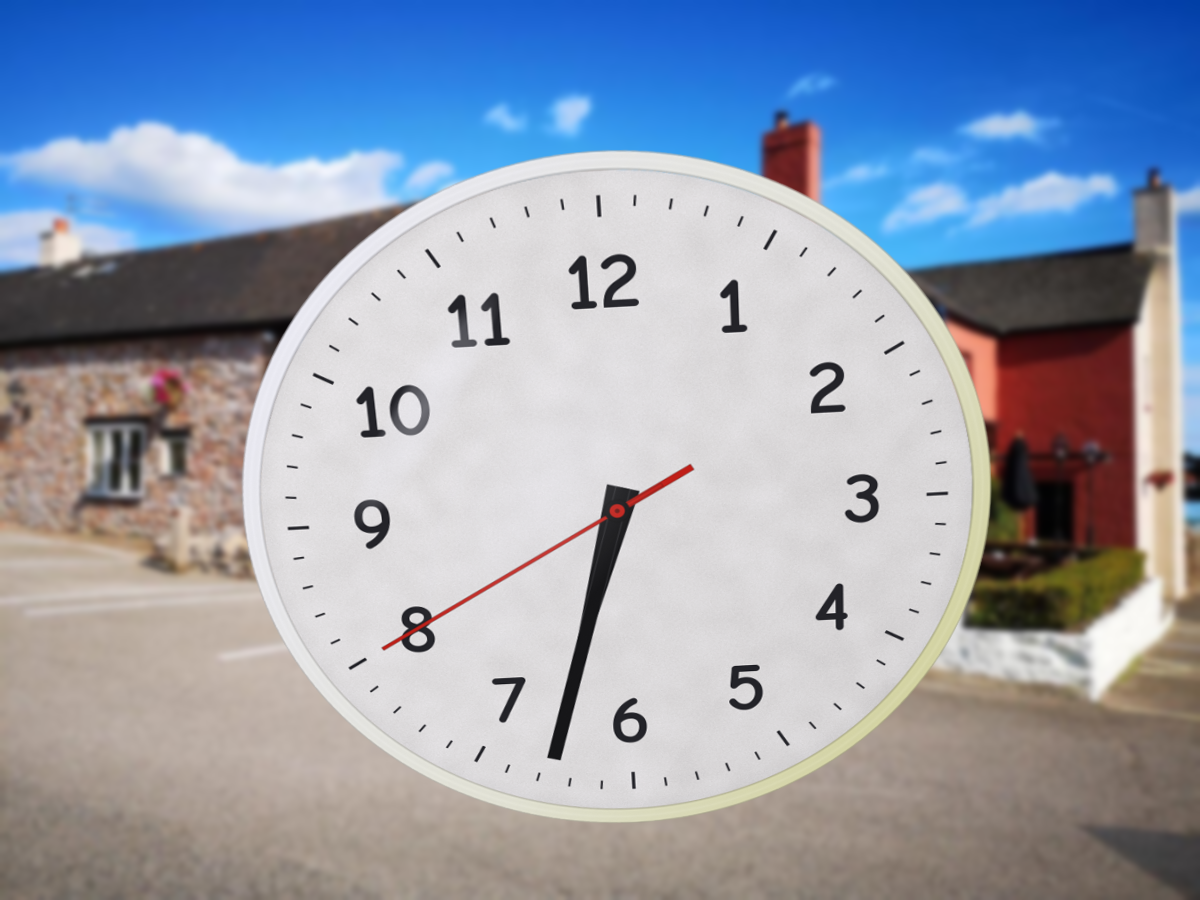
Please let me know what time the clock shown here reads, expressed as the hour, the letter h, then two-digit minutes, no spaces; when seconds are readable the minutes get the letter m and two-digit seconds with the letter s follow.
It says 6h32m40s
